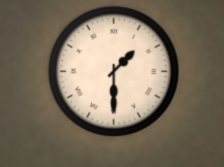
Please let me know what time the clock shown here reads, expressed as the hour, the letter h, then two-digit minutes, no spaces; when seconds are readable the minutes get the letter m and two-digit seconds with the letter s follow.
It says 1h30
